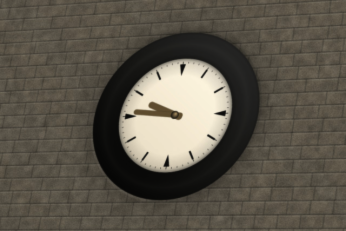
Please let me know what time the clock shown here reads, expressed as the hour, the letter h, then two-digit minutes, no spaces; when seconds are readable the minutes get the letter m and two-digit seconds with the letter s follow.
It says 9h46
